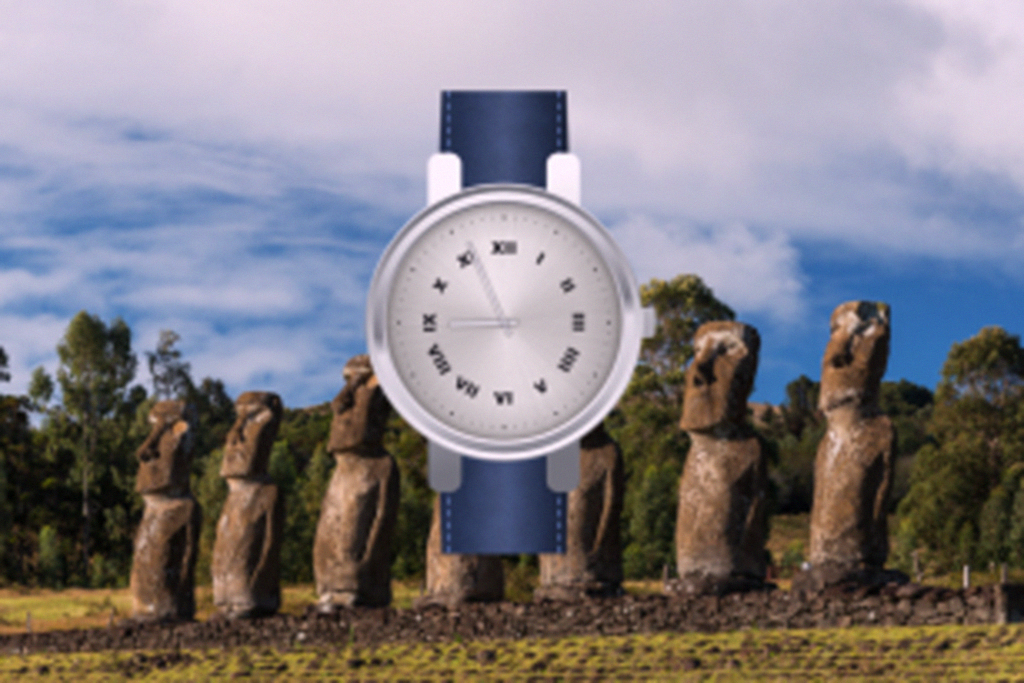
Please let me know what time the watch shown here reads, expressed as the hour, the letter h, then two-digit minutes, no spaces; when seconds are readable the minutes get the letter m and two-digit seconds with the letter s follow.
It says 8h56
